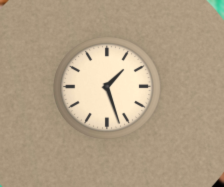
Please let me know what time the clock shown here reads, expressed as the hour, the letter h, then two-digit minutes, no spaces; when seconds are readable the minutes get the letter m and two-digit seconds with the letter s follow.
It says 1h27
